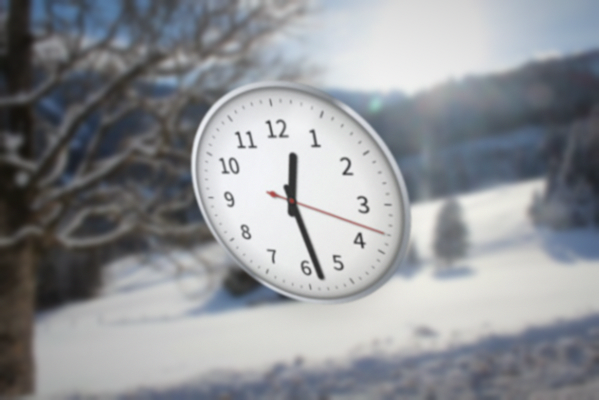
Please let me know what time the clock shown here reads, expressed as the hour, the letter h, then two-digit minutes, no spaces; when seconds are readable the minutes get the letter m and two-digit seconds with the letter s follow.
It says 12h28m18s
